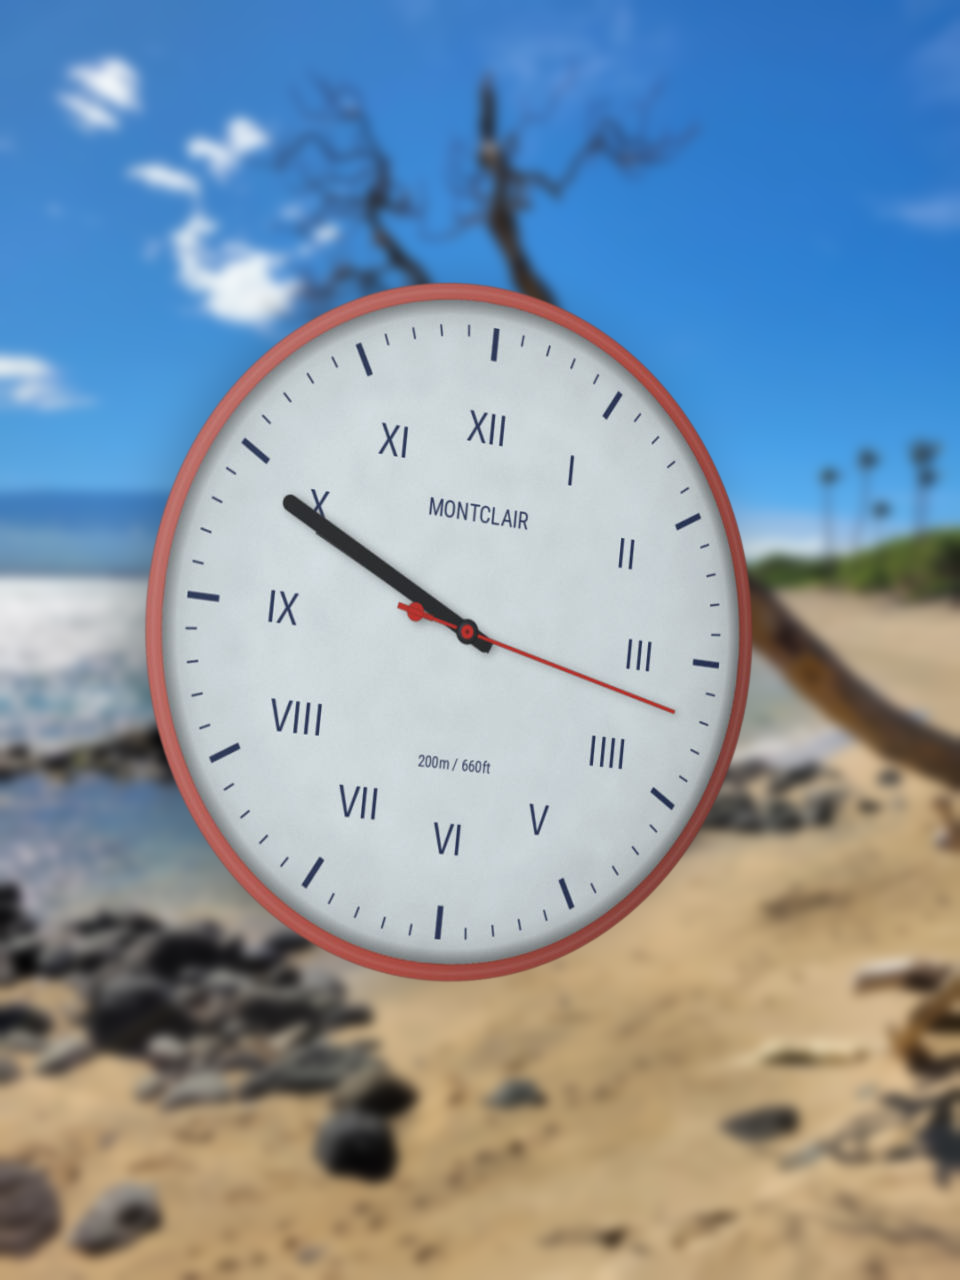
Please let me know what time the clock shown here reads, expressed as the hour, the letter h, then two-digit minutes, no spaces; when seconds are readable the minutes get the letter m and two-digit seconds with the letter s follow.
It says 9h49m17s
